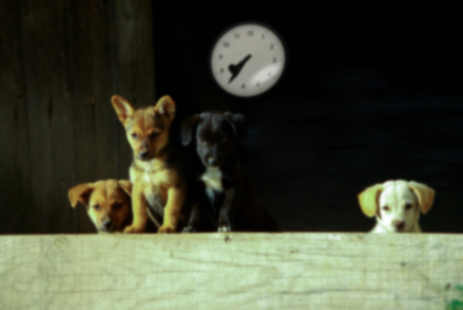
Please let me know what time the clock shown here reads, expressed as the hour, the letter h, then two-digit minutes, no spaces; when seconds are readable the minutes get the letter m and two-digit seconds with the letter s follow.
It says 7h35
